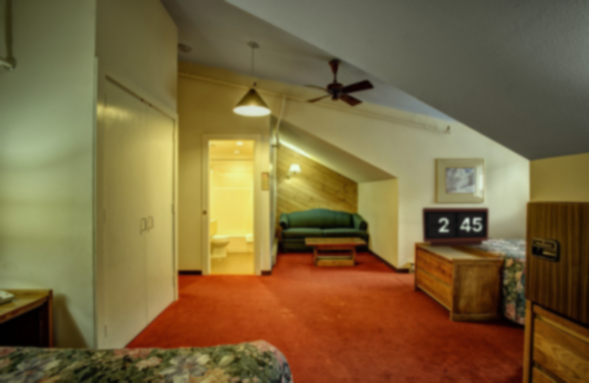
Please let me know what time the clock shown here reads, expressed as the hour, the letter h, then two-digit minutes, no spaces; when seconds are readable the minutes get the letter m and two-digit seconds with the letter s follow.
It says 2h45
